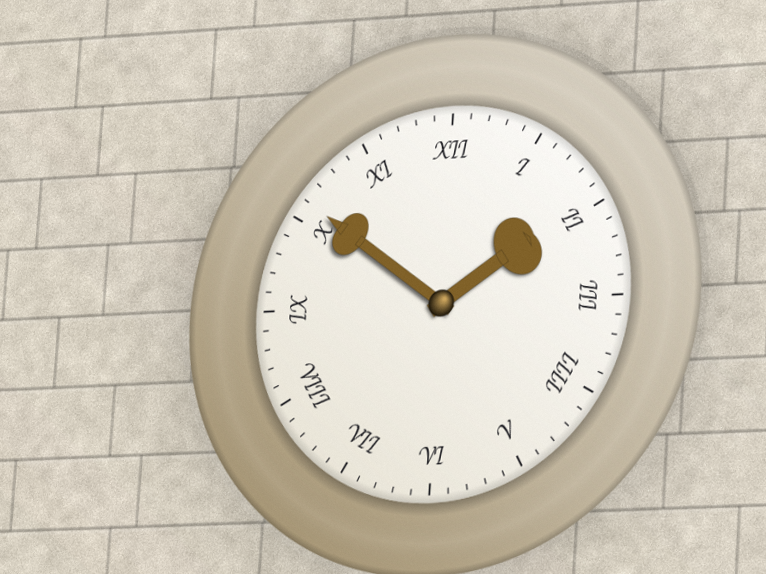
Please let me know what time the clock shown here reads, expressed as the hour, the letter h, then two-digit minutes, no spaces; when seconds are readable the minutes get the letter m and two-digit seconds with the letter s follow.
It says 1h51
